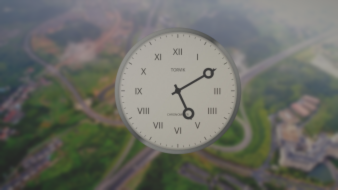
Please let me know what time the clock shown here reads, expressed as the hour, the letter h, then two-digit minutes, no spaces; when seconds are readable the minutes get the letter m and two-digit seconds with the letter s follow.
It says 5h10
